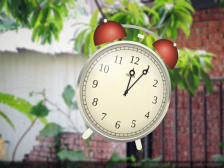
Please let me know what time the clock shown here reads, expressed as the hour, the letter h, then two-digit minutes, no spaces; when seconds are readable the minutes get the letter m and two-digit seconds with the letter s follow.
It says 12h05
